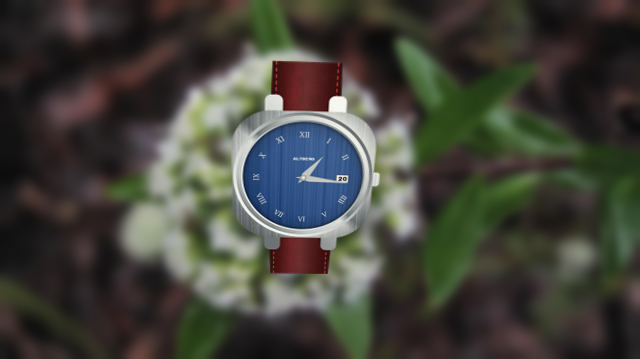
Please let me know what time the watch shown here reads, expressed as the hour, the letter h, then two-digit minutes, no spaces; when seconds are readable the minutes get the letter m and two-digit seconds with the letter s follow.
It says 1h16
